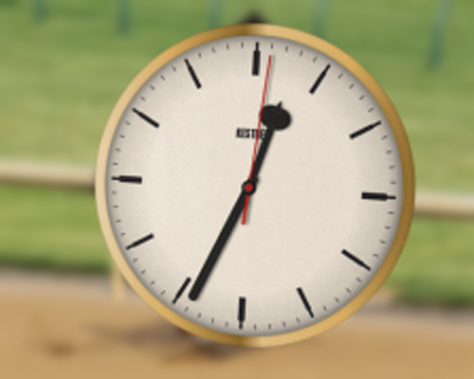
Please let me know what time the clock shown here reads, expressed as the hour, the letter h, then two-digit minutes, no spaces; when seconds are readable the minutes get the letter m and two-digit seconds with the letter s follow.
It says 12h34m01s
